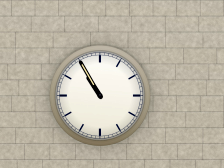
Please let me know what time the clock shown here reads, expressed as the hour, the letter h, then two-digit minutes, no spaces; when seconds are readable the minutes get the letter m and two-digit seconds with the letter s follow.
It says 10h55
